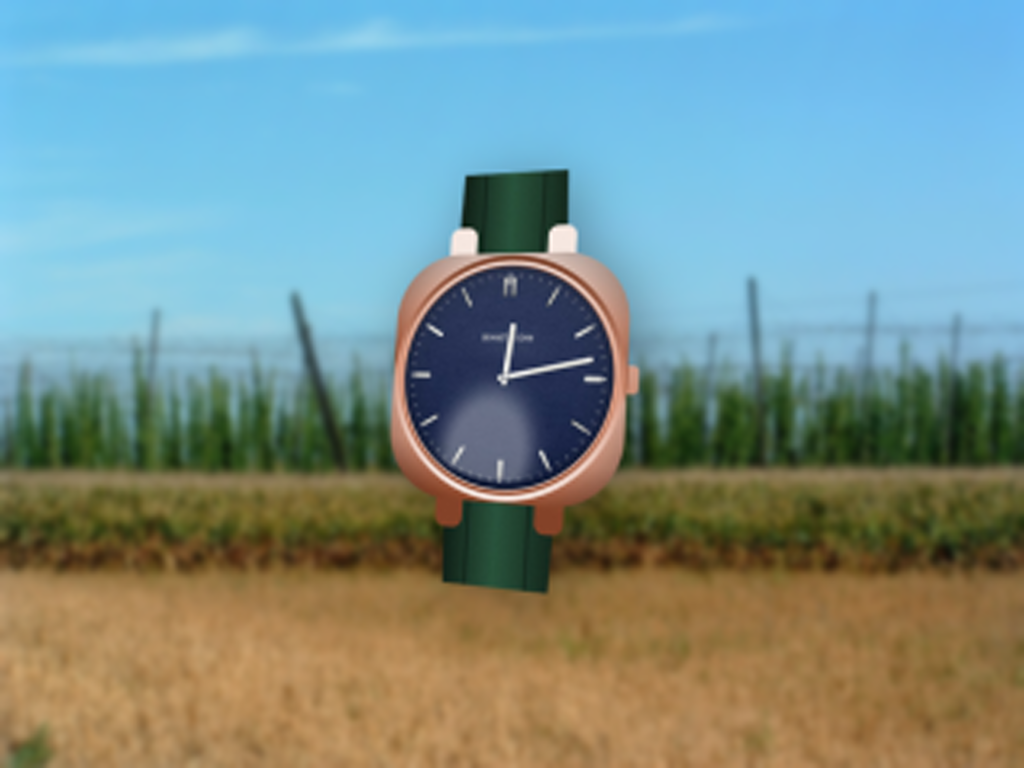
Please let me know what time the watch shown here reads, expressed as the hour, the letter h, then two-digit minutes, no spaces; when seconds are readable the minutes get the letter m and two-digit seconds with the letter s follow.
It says 12h13
